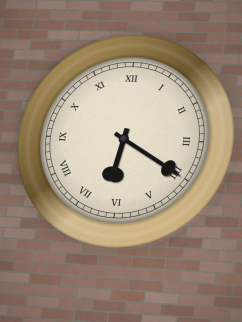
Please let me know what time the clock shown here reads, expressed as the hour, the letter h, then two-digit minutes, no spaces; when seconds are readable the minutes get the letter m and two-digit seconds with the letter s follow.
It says 6h20
